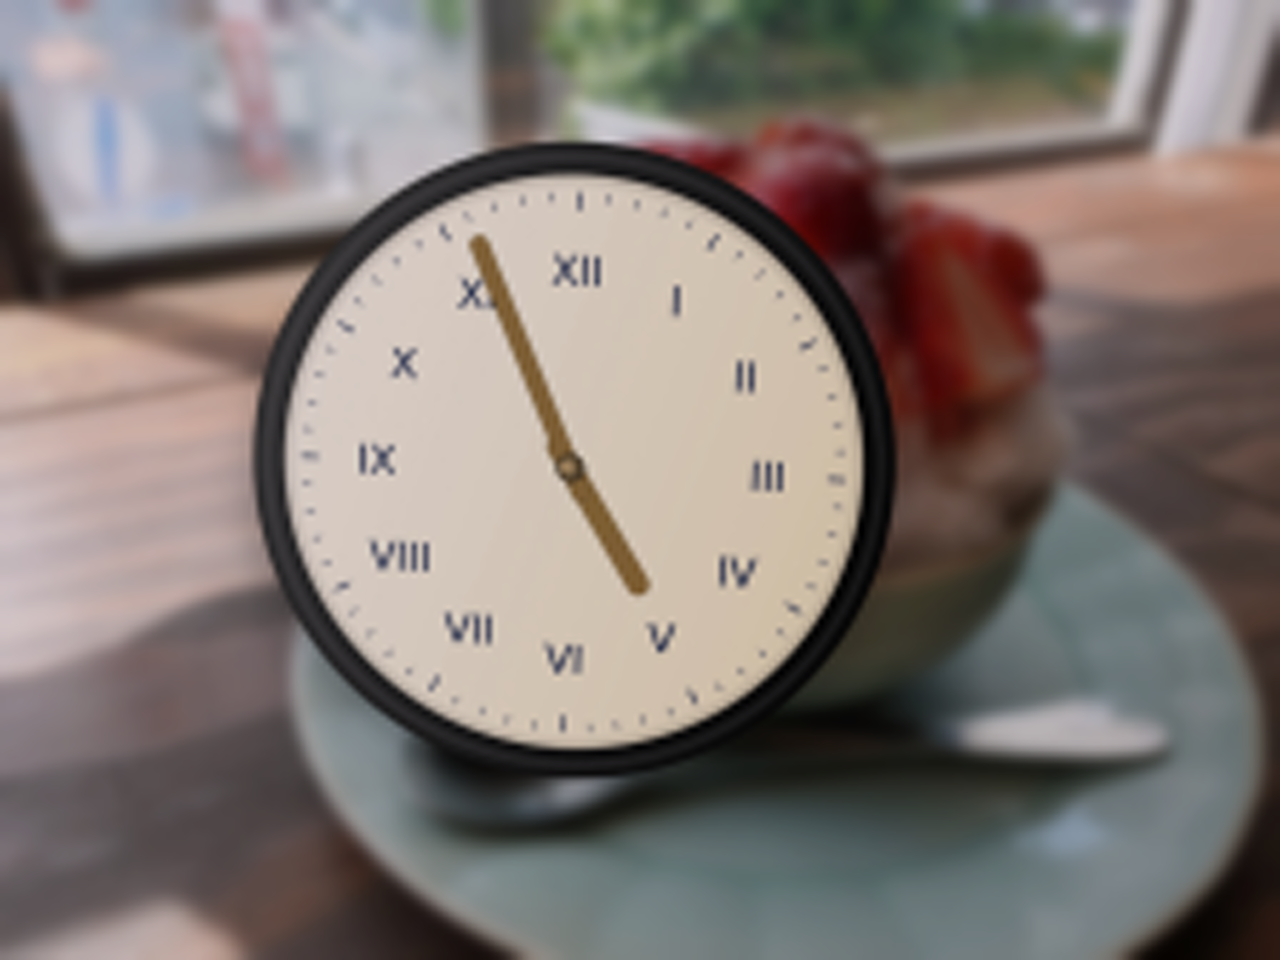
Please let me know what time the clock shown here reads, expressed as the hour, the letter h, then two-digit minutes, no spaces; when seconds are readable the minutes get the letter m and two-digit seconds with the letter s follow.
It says 4h56
